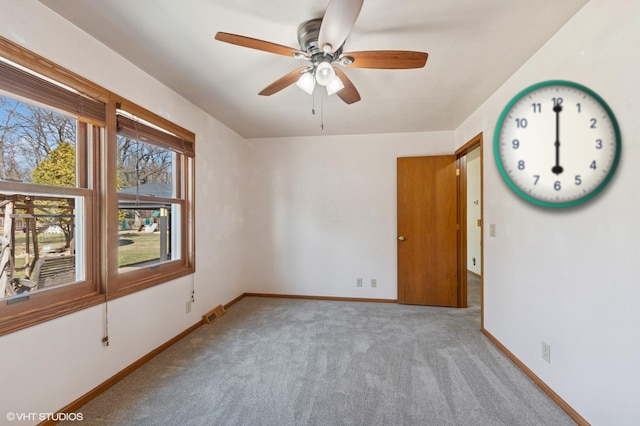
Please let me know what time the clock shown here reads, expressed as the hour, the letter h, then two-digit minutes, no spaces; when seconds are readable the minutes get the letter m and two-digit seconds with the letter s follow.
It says 6h00
